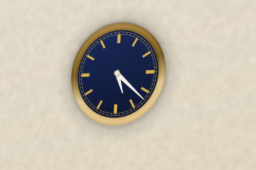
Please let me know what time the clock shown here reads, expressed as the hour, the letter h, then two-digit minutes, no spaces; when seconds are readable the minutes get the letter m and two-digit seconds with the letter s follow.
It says 5h22
